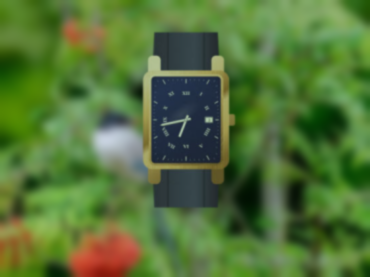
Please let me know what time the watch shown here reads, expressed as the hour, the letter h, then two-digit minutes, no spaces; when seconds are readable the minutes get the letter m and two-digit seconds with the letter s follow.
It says 6h43
